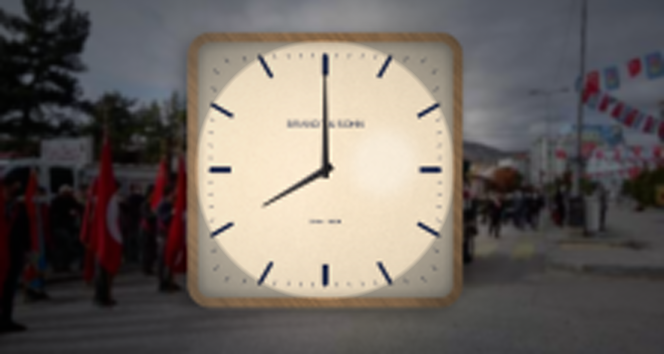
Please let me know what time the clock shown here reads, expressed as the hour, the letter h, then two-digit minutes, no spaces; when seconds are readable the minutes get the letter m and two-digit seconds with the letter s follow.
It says 8h00
